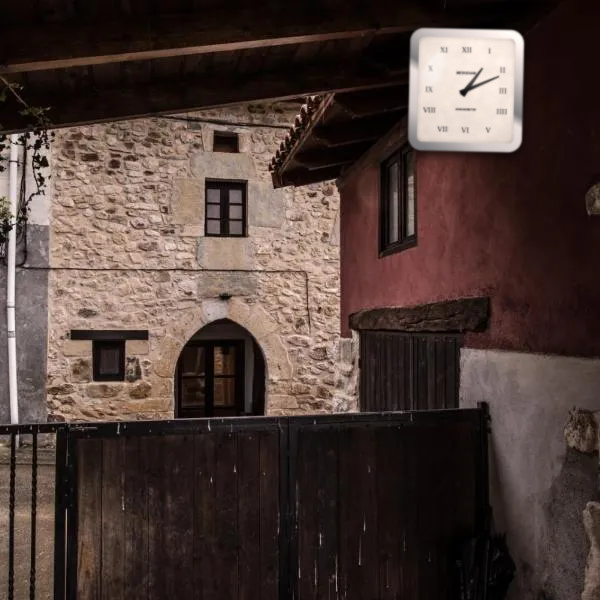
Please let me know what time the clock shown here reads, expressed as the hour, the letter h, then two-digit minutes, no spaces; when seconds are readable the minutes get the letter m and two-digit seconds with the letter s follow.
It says 1h11
